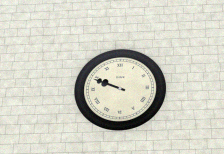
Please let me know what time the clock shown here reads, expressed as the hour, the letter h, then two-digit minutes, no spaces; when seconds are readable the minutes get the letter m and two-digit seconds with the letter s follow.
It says 9h49
